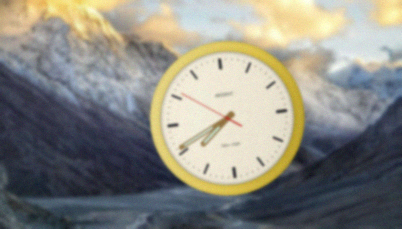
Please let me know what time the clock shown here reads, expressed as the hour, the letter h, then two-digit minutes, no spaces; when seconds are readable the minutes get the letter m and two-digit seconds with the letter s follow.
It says 7h40m51s
